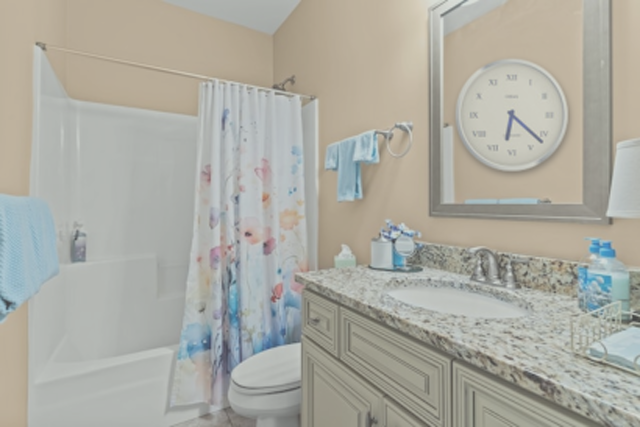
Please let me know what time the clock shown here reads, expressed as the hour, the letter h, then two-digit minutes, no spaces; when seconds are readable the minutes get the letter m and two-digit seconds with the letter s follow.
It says 6h22
